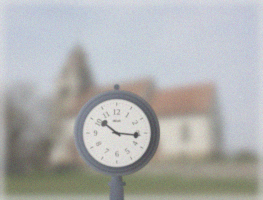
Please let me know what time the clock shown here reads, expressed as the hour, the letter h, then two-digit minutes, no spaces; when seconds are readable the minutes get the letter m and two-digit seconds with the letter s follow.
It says 10h16
